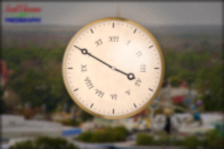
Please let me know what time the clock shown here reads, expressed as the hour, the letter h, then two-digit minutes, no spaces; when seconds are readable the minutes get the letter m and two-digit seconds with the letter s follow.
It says 3h50
